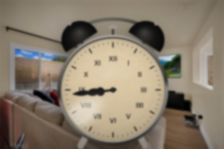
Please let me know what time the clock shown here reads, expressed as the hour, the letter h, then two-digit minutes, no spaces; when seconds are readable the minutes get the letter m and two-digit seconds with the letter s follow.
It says 8h44
